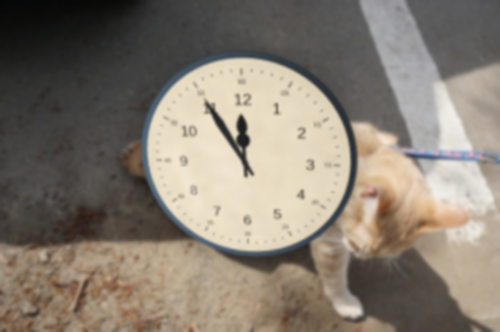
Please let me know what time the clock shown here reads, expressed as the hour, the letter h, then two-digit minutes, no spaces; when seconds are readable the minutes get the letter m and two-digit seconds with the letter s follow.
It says 11h55
